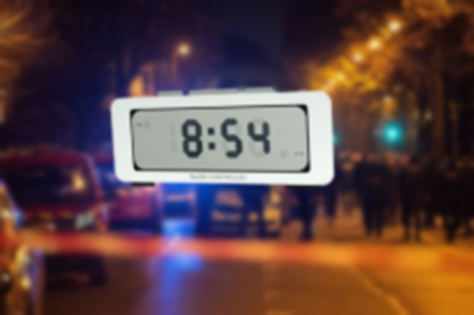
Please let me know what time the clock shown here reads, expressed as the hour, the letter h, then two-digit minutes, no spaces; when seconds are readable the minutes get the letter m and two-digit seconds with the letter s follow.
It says 8h54
